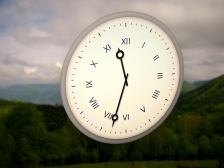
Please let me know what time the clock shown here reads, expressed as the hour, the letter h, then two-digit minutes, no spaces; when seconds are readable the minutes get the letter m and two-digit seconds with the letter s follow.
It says 11h33
